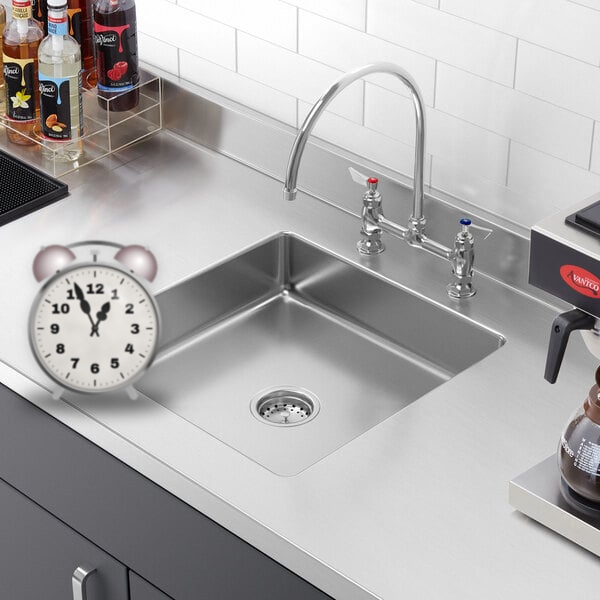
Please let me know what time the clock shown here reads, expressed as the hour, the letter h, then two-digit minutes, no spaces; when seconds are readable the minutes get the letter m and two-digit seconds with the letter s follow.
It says 12h56
